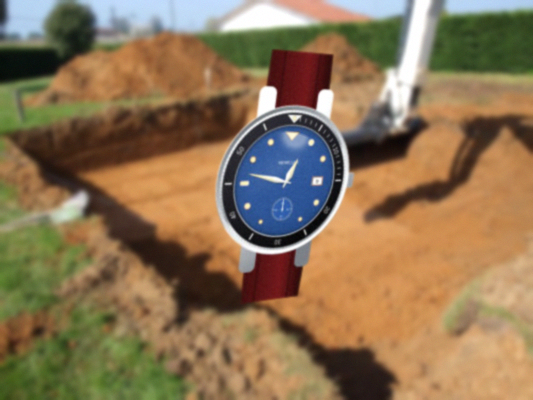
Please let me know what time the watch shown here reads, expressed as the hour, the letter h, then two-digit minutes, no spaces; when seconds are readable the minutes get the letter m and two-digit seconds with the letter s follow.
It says 12h47
